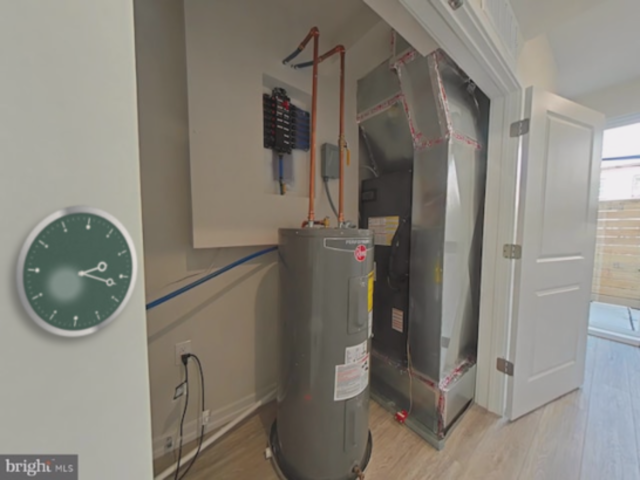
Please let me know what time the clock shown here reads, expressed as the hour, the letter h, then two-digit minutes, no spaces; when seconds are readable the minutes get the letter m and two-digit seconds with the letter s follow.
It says 2h17
